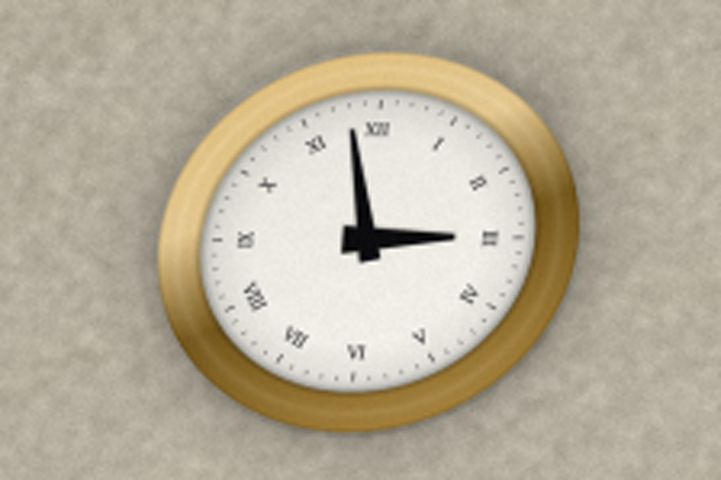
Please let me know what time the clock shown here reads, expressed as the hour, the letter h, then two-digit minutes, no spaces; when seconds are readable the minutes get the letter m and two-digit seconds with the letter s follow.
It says 2h58
